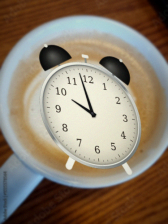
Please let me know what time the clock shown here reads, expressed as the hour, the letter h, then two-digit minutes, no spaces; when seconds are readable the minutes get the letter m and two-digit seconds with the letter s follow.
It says 9h58
